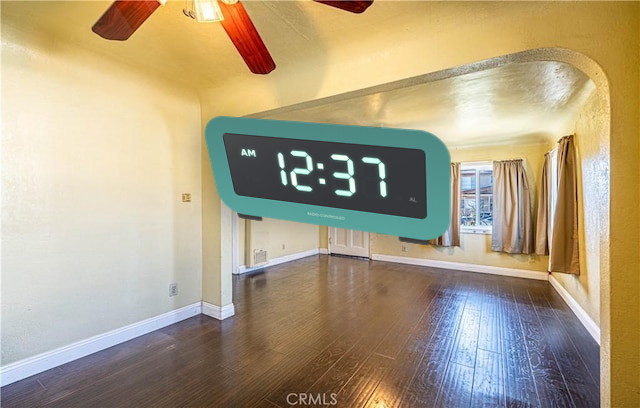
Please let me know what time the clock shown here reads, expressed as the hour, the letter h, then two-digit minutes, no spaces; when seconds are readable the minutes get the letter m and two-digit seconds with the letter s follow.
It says 12h37
